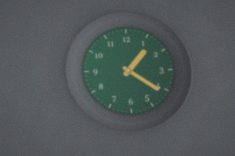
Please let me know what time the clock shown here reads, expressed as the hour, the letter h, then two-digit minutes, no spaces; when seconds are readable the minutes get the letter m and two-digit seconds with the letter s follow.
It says 1h21
